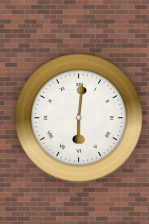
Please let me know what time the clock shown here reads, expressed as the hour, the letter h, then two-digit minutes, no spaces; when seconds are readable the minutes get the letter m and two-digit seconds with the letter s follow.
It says 6h01
